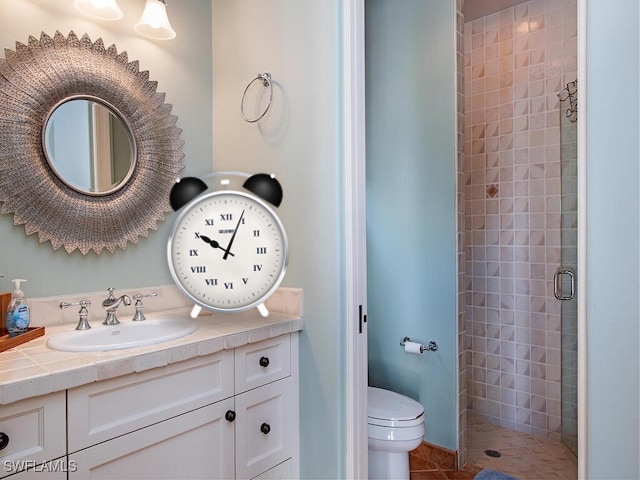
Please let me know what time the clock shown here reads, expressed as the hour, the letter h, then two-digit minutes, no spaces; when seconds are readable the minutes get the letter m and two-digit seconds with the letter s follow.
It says 10h04
